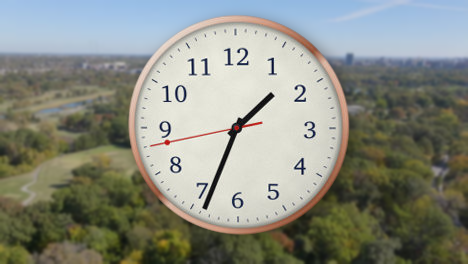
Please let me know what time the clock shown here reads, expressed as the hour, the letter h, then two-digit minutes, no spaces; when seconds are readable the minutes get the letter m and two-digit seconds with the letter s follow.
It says 1h33m43s
